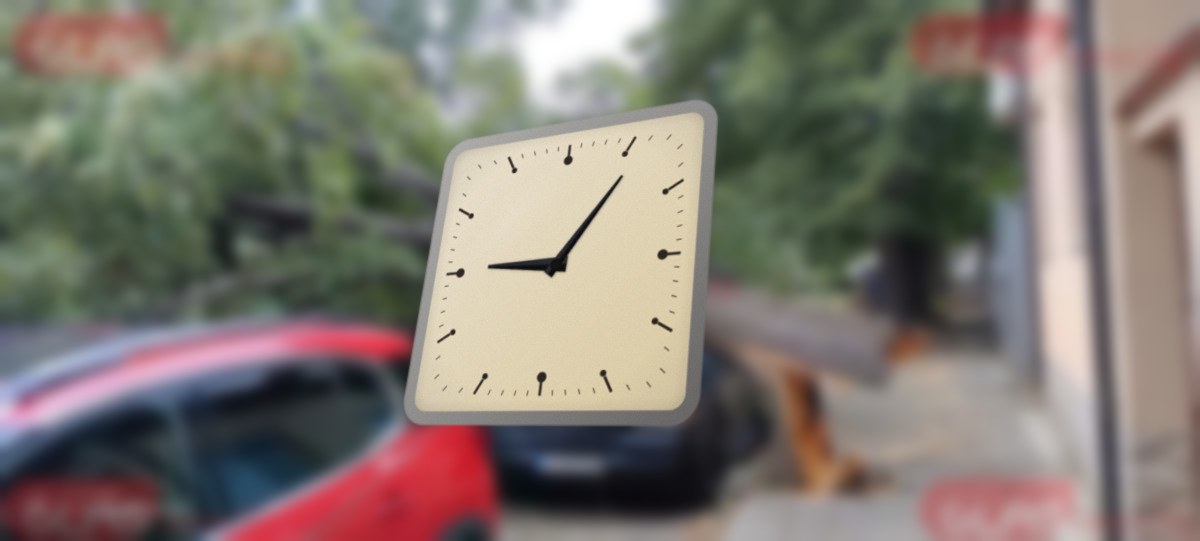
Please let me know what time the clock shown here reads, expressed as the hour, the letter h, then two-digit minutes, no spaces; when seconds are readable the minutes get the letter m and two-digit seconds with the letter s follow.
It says 9h06
